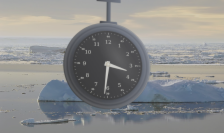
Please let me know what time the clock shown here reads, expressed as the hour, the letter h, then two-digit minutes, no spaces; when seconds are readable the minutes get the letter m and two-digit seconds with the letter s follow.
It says 3h31
